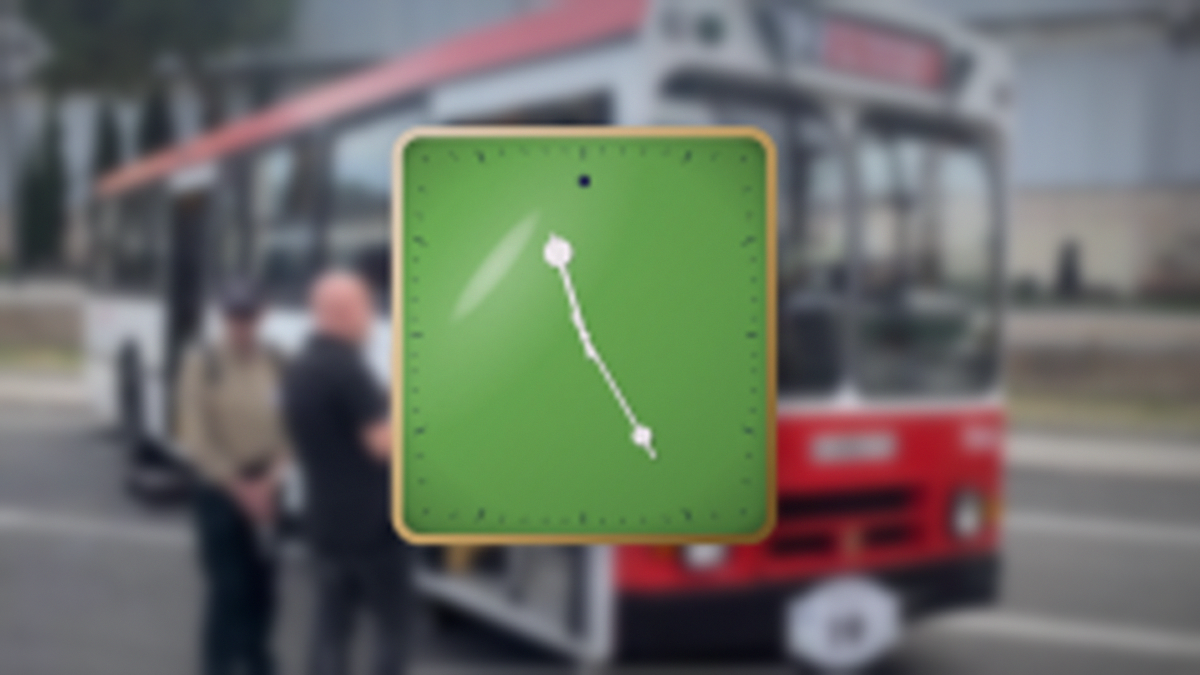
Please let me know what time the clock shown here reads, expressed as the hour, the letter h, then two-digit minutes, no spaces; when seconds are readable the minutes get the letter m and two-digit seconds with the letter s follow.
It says 11h25
